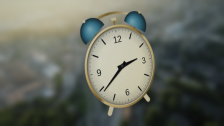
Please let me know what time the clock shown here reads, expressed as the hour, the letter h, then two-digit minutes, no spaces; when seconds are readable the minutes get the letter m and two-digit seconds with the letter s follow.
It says 2h39
